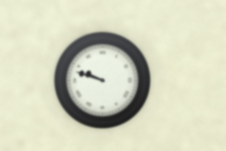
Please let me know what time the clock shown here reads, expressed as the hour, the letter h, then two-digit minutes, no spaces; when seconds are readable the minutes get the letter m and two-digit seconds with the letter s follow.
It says 9h48
